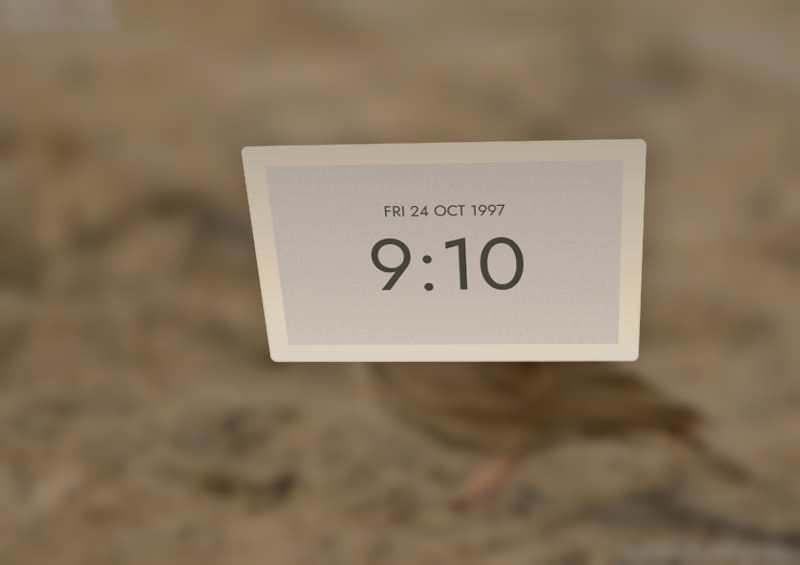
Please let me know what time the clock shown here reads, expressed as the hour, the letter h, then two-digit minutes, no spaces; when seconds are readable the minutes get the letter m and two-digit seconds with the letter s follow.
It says 9h10
